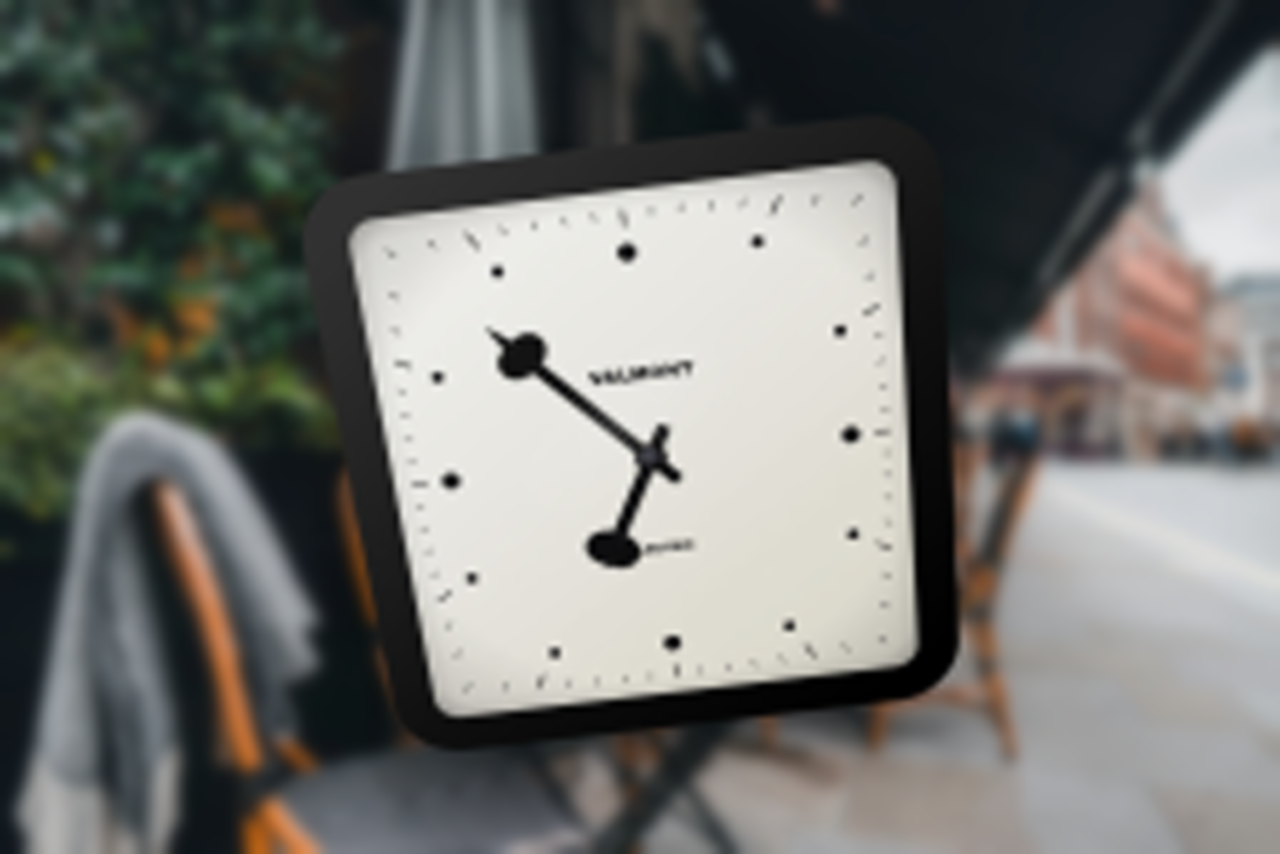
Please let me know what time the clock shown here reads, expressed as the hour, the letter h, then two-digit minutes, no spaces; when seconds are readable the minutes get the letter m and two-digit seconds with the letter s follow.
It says 6h53
